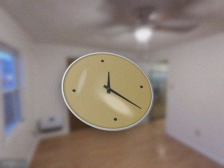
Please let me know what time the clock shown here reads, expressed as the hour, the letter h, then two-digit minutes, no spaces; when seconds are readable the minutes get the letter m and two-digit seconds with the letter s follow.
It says 12h22
